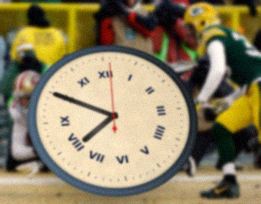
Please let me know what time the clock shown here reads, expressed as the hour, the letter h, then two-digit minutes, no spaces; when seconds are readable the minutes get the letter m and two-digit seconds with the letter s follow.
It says 7h50m01s
